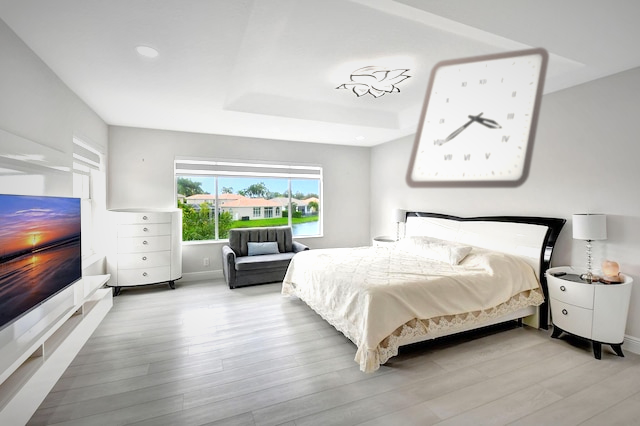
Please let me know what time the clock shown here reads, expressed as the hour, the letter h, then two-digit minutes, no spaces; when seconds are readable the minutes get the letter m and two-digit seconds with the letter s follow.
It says 3h39
